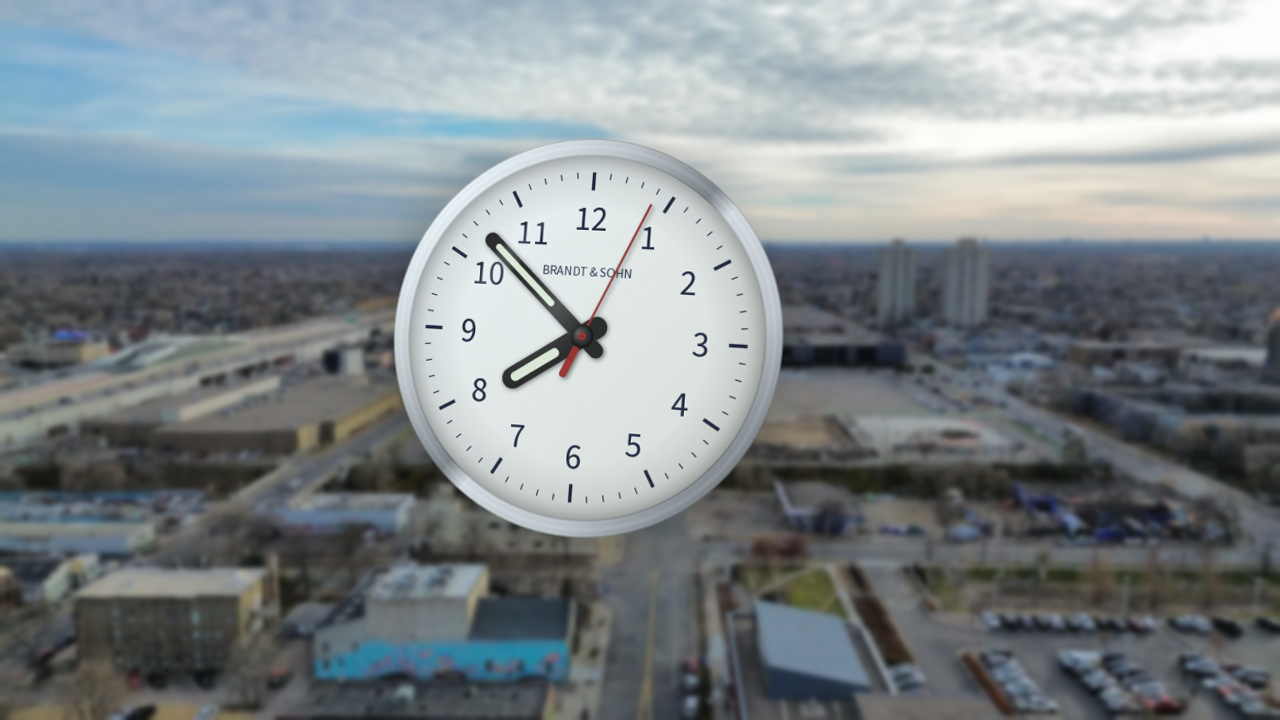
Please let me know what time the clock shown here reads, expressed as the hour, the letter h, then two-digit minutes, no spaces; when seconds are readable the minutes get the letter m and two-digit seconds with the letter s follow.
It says 7h52m04s
